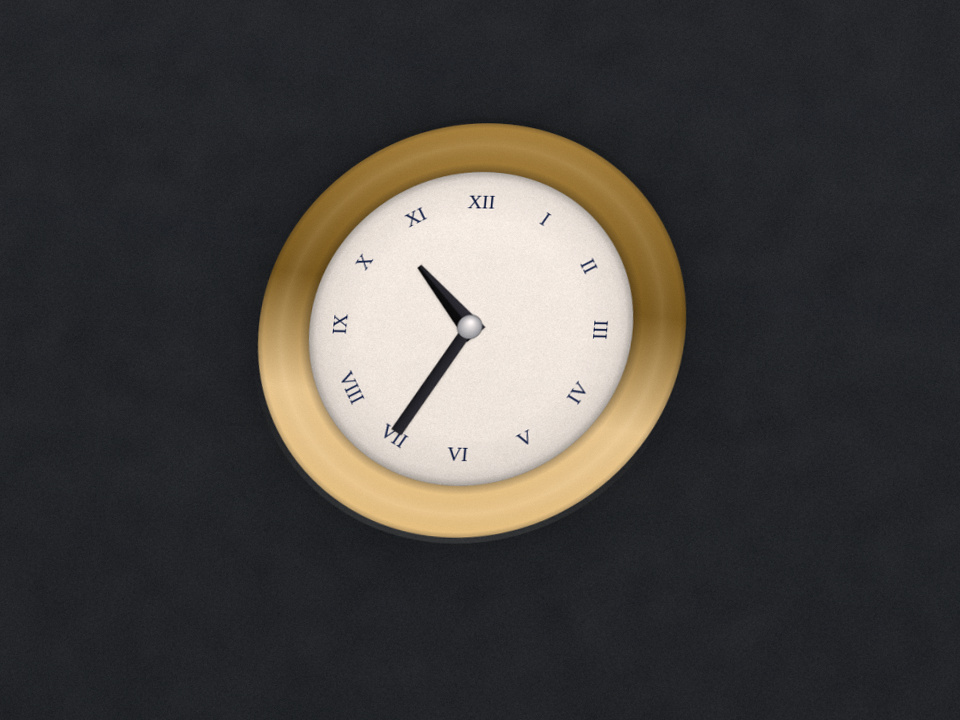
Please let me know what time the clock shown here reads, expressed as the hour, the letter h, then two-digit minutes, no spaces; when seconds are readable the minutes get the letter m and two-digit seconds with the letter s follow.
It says 10h35
